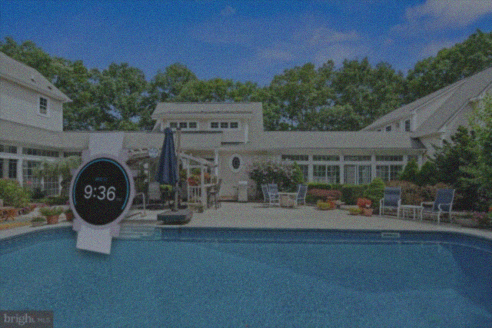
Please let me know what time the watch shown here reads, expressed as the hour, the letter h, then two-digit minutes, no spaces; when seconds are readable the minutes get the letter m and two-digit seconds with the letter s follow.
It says 9h36
